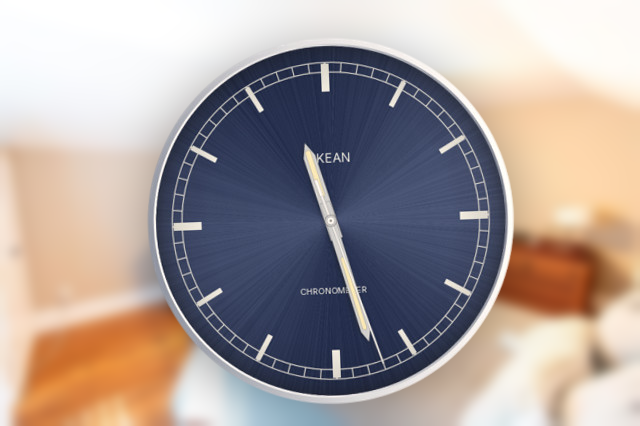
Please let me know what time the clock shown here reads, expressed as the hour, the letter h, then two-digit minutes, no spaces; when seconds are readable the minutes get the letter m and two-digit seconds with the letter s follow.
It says 11h27m27s
